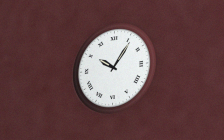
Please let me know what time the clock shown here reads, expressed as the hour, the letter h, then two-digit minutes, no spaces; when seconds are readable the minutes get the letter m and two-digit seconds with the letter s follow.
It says 10h06
